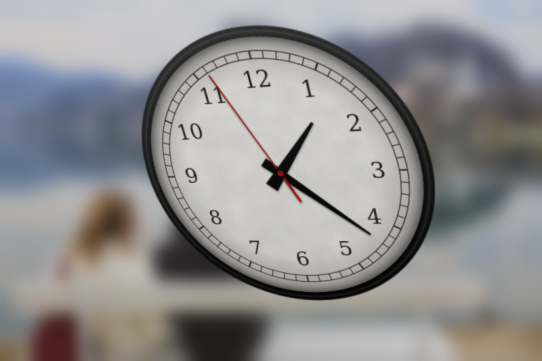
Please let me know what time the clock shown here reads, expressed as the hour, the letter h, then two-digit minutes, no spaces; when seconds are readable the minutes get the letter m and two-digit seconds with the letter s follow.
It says 1h21m56s
